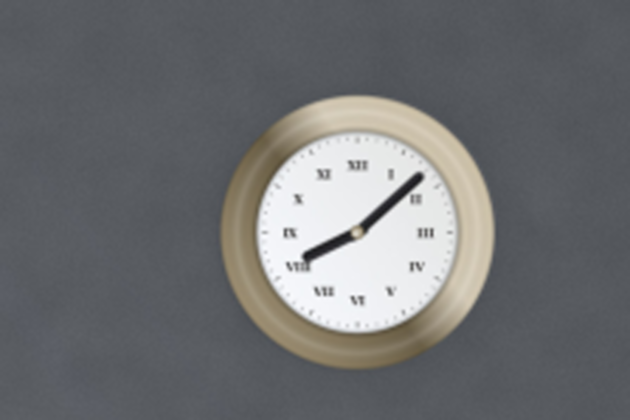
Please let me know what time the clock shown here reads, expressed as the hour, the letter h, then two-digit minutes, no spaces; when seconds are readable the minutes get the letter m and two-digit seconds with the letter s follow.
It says 8h08
